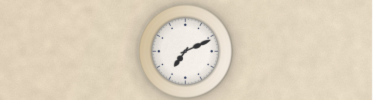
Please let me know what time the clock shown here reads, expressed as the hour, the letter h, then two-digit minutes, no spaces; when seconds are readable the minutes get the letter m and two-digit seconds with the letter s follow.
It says 7h11
